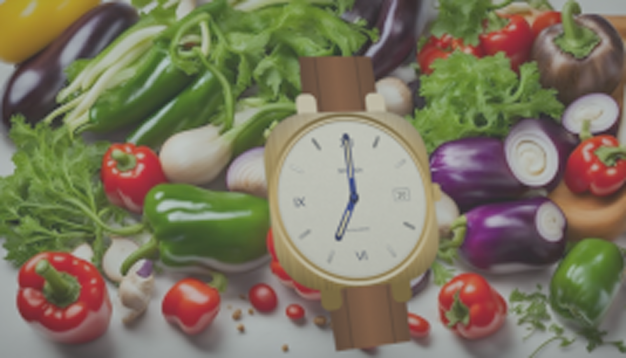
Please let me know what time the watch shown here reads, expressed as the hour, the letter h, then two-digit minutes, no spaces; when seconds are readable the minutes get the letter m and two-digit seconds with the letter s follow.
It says 7h00
